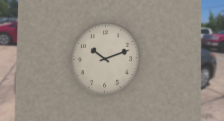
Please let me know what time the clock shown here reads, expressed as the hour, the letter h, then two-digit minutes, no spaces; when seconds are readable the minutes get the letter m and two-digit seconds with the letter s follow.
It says 10h12
